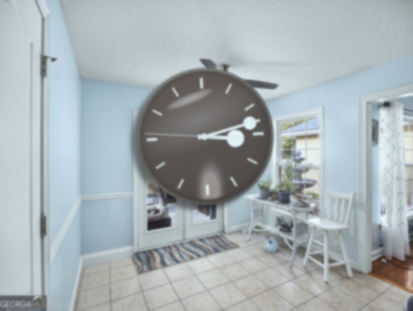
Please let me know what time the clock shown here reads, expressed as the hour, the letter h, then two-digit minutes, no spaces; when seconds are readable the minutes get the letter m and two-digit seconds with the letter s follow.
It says 3h12m46s
